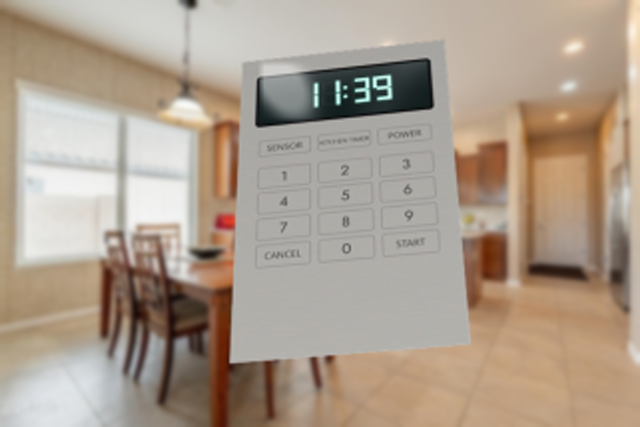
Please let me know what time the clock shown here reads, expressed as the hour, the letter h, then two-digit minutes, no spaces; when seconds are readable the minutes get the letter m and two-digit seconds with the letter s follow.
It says 11h39
